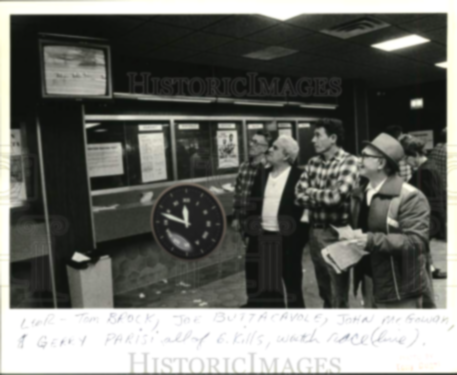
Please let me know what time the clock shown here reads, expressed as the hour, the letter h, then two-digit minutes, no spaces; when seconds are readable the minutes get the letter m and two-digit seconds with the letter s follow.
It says 11h48
